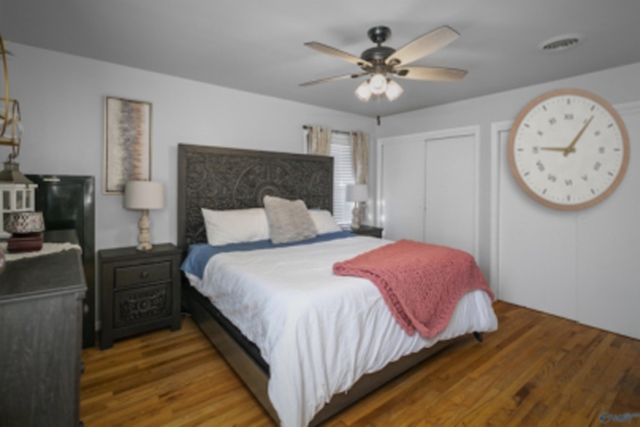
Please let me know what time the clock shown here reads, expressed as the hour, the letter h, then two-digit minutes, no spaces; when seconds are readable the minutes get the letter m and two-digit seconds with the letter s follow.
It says 9h06
